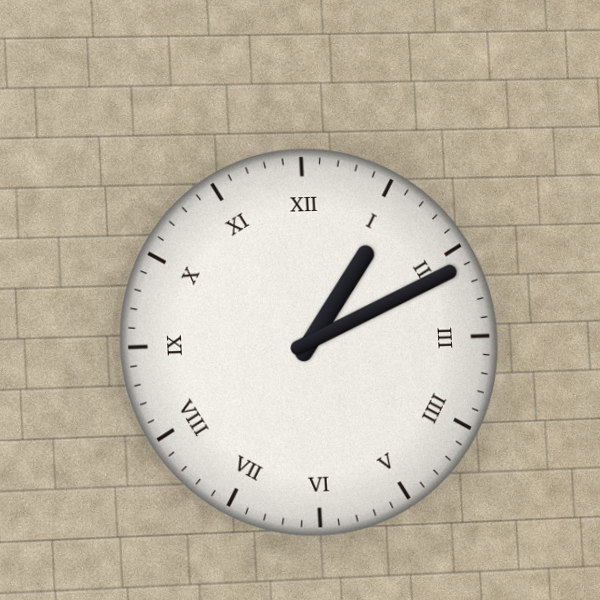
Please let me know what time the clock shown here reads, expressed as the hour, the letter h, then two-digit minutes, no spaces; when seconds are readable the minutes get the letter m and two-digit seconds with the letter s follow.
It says 1h11
